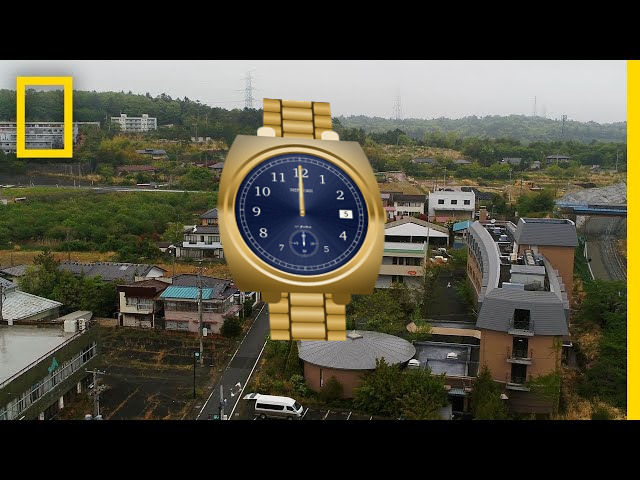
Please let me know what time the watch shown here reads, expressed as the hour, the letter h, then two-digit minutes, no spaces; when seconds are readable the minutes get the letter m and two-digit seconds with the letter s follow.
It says 12h00
